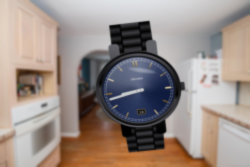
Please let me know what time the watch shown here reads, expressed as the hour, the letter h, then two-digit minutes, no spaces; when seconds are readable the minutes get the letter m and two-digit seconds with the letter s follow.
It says 8h43
